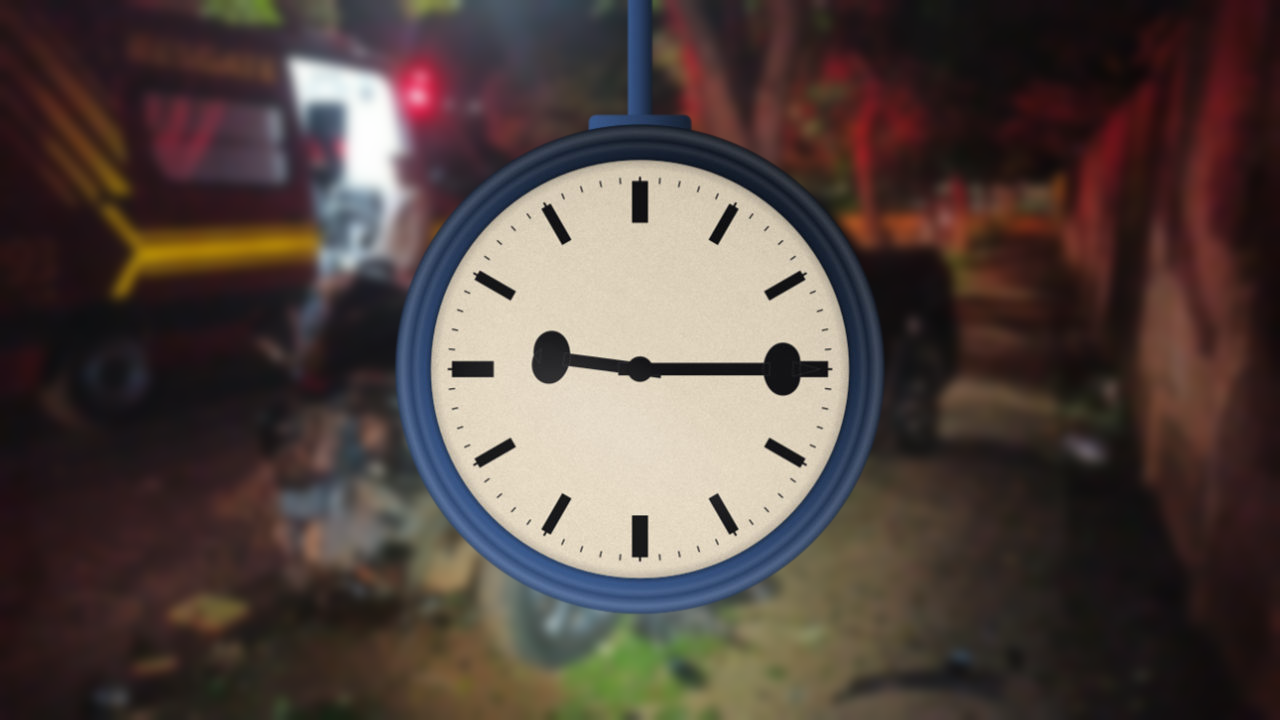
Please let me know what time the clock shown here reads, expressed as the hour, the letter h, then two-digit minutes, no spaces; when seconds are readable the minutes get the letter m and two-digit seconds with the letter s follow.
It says 9h15
